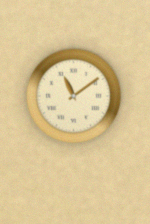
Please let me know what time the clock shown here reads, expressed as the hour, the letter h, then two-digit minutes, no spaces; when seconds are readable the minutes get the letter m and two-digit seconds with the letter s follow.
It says 11h09
